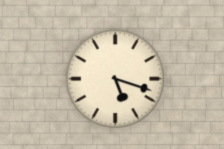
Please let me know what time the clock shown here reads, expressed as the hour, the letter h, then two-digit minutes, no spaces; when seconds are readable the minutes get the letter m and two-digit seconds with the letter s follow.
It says 5h18
